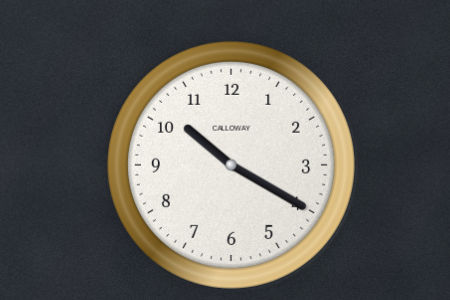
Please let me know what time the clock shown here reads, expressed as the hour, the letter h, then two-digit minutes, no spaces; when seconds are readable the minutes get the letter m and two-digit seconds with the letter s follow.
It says 10h20
